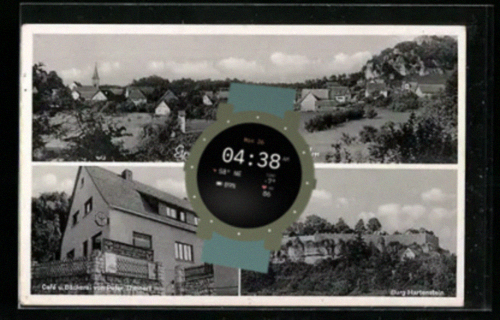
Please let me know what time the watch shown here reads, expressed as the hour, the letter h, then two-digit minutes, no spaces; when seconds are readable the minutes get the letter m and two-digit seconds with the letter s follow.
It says 4h38
